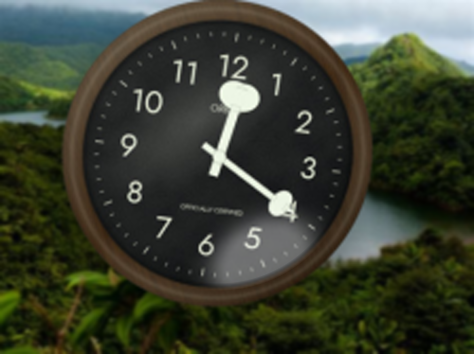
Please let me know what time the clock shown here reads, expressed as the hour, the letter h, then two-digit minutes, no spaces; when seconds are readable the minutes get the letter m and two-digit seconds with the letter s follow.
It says 12h20
